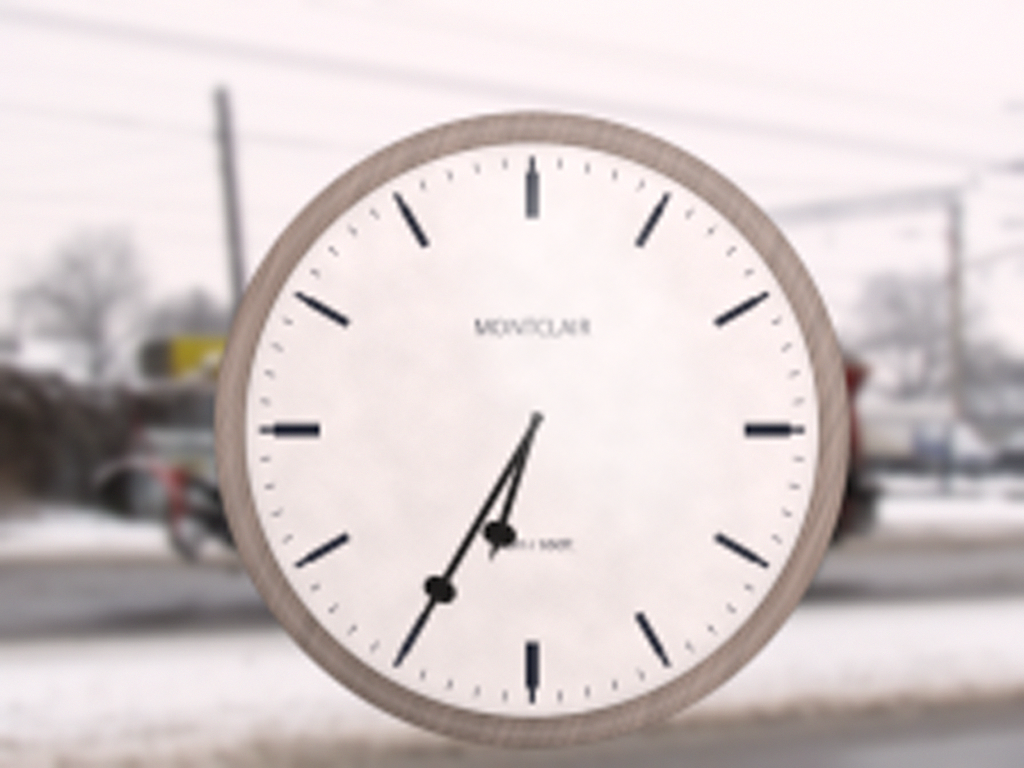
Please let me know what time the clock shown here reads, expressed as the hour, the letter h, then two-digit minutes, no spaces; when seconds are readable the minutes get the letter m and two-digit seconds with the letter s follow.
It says 6h35
